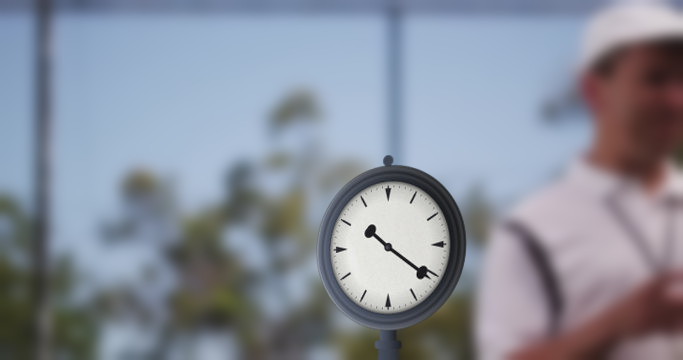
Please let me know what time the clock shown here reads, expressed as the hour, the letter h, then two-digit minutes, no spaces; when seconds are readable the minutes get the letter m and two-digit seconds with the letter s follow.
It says 10h21
